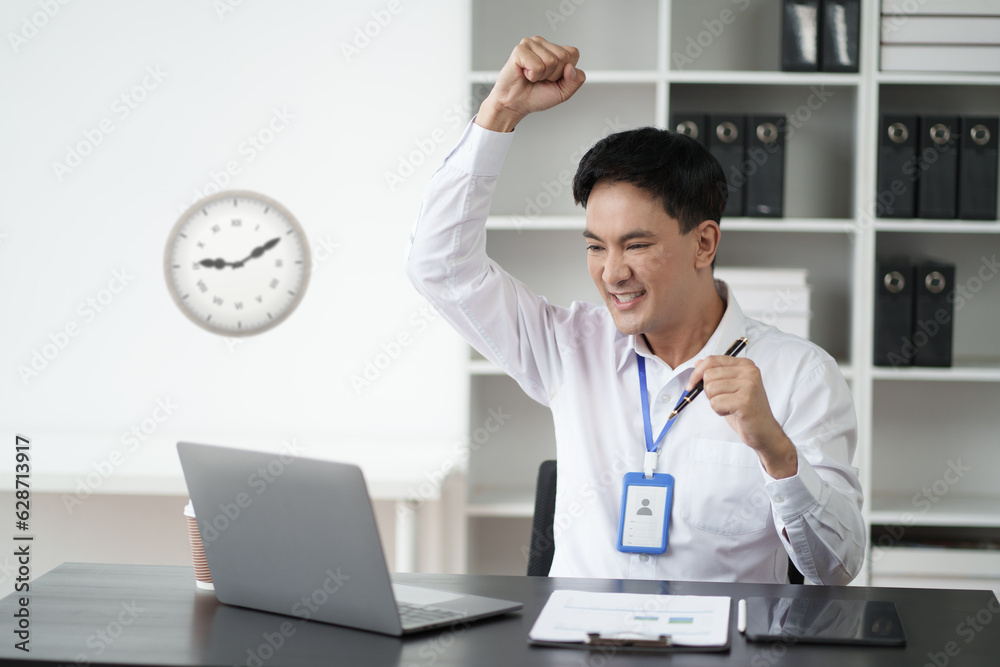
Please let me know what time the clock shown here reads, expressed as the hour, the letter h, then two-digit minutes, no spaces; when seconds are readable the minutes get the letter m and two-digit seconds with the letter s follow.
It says 9h10
